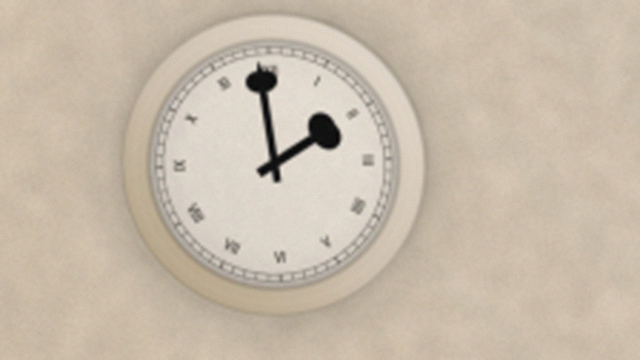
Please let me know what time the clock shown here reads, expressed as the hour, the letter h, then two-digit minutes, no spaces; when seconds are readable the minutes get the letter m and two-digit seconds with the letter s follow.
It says 1h59
